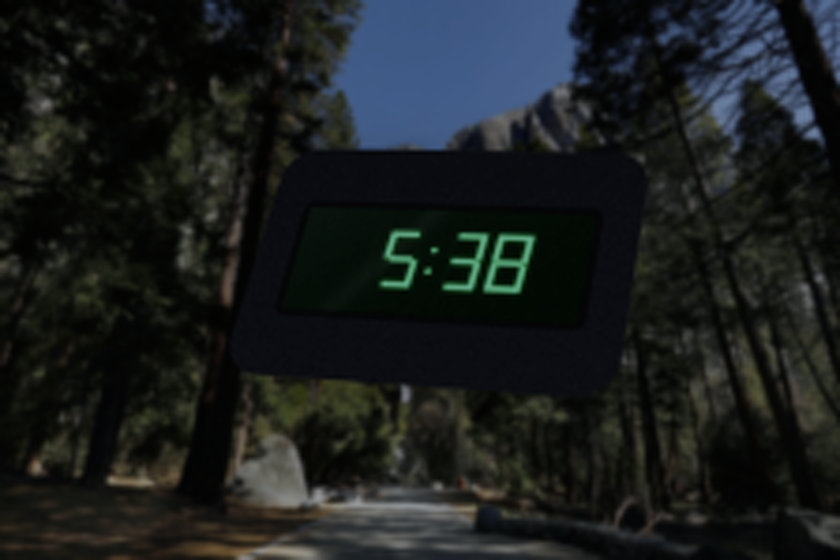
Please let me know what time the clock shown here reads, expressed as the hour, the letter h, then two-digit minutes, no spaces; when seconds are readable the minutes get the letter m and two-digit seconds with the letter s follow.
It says 5h38
